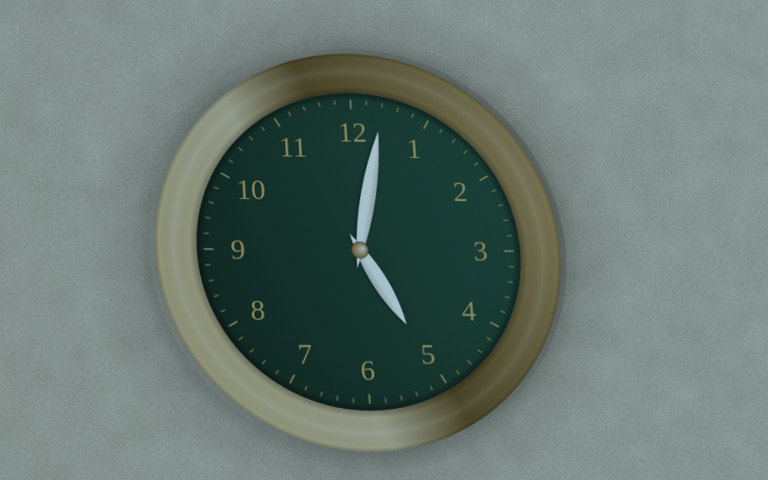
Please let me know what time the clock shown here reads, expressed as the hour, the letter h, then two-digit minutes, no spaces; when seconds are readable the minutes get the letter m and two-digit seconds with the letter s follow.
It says 5h02
